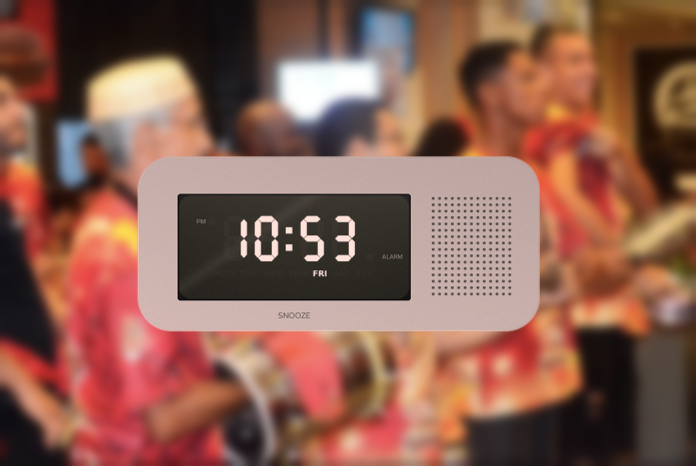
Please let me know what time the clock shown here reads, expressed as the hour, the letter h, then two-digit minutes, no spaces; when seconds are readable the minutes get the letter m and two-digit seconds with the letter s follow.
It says 10h53
